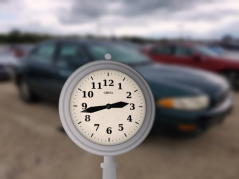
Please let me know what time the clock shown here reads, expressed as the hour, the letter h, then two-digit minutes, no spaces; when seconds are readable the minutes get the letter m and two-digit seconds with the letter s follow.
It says 2h43
